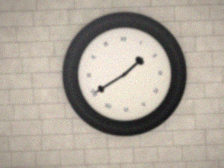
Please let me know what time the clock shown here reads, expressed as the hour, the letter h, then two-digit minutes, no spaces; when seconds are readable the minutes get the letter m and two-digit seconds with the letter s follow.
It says 1h40
